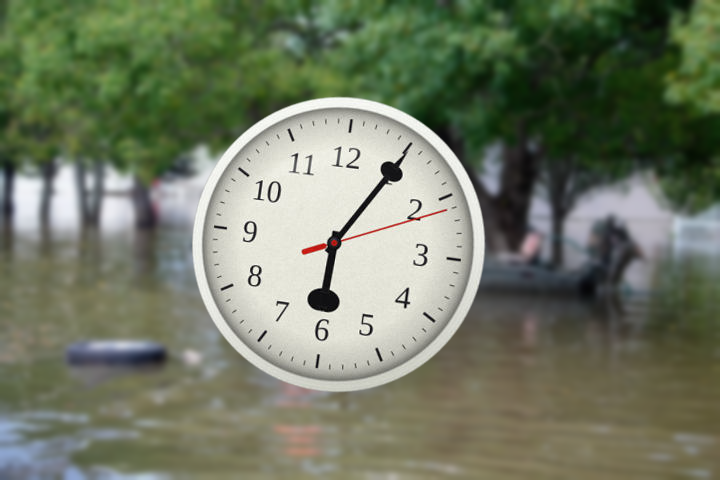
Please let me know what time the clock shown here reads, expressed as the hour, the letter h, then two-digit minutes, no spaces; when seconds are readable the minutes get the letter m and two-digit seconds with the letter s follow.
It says 6h05m11s
